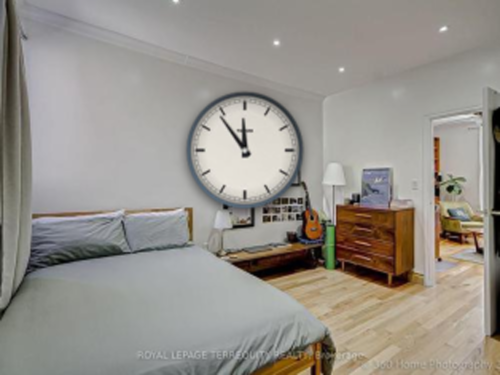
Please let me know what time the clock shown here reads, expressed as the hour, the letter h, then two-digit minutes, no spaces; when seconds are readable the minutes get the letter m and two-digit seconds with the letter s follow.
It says 11h54
